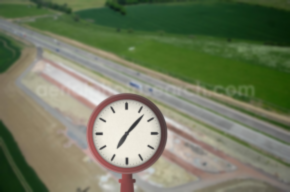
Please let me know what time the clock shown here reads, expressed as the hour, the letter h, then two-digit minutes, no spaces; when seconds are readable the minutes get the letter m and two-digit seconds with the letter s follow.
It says 7h07
